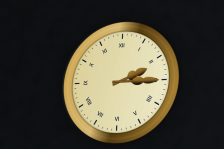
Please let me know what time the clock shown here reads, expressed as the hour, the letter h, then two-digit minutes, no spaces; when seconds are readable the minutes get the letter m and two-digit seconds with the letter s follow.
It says 2h15
